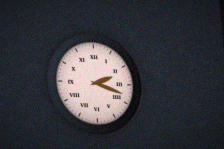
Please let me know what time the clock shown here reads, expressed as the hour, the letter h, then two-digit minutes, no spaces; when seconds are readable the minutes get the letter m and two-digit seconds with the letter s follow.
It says 2h18
